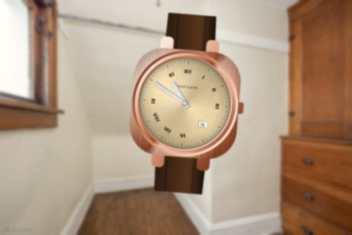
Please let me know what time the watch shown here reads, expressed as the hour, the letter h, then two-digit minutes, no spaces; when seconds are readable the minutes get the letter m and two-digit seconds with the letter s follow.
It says 10h50
